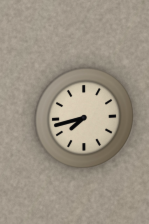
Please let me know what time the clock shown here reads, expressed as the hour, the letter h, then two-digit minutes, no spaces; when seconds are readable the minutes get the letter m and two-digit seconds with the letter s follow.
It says 7h43
